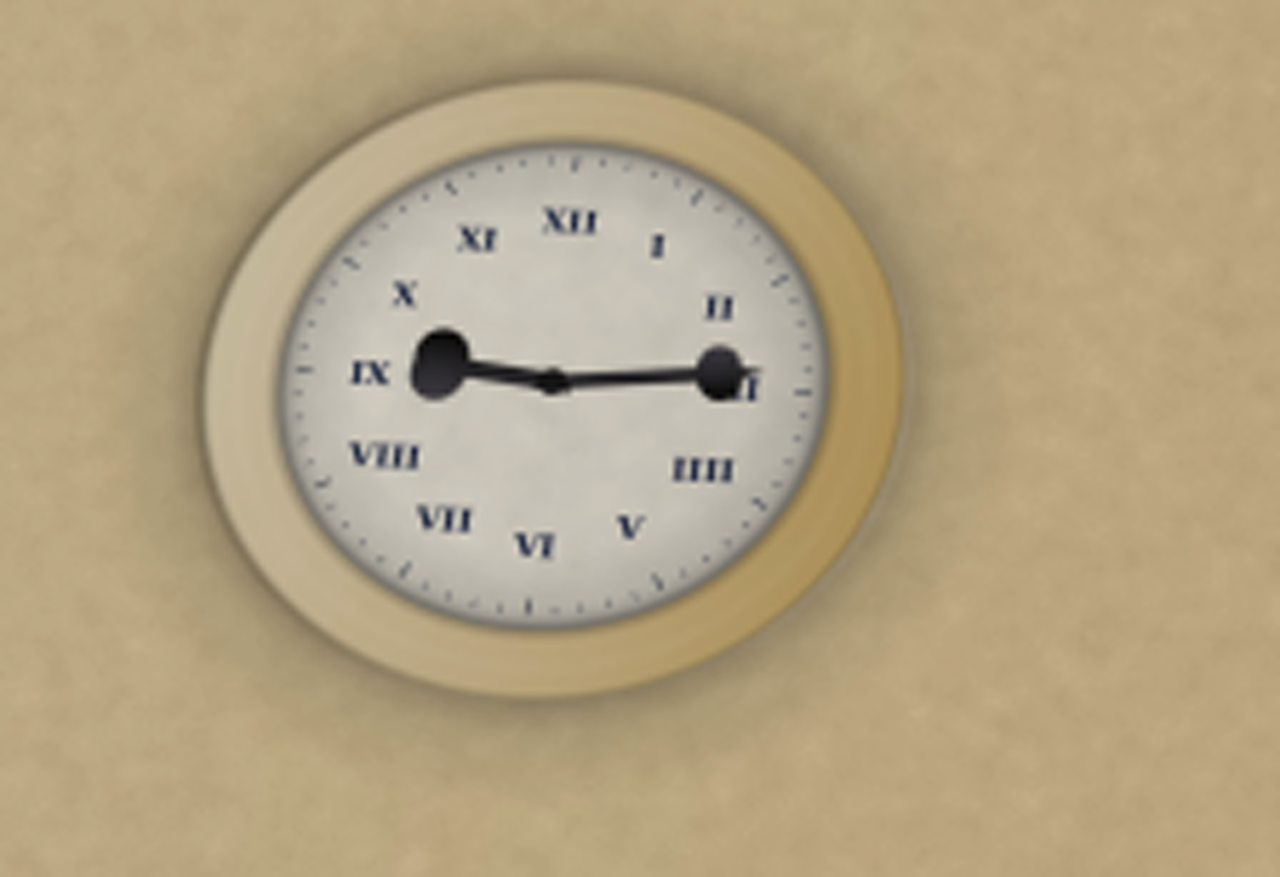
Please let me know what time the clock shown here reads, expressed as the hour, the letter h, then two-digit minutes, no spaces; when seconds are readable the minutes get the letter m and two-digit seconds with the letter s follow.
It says 9h14
